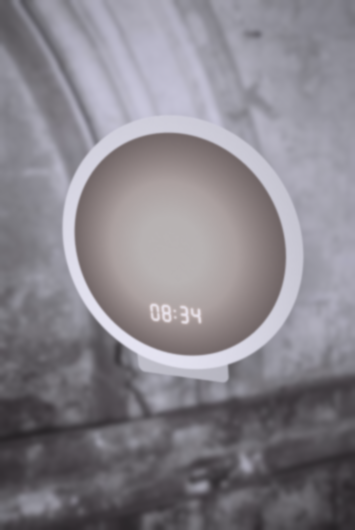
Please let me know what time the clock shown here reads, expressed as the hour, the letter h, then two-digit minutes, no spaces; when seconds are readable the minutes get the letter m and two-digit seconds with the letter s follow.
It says 8h34
